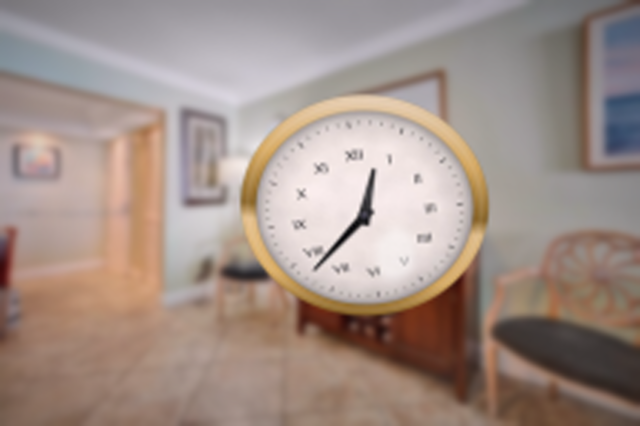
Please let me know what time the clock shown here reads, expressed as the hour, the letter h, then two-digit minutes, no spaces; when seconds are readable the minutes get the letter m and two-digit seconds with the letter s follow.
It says 12h38
